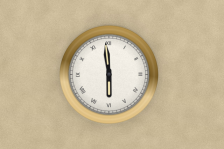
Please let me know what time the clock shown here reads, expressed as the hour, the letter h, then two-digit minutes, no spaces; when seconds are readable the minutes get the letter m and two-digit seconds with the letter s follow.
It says 5h59
